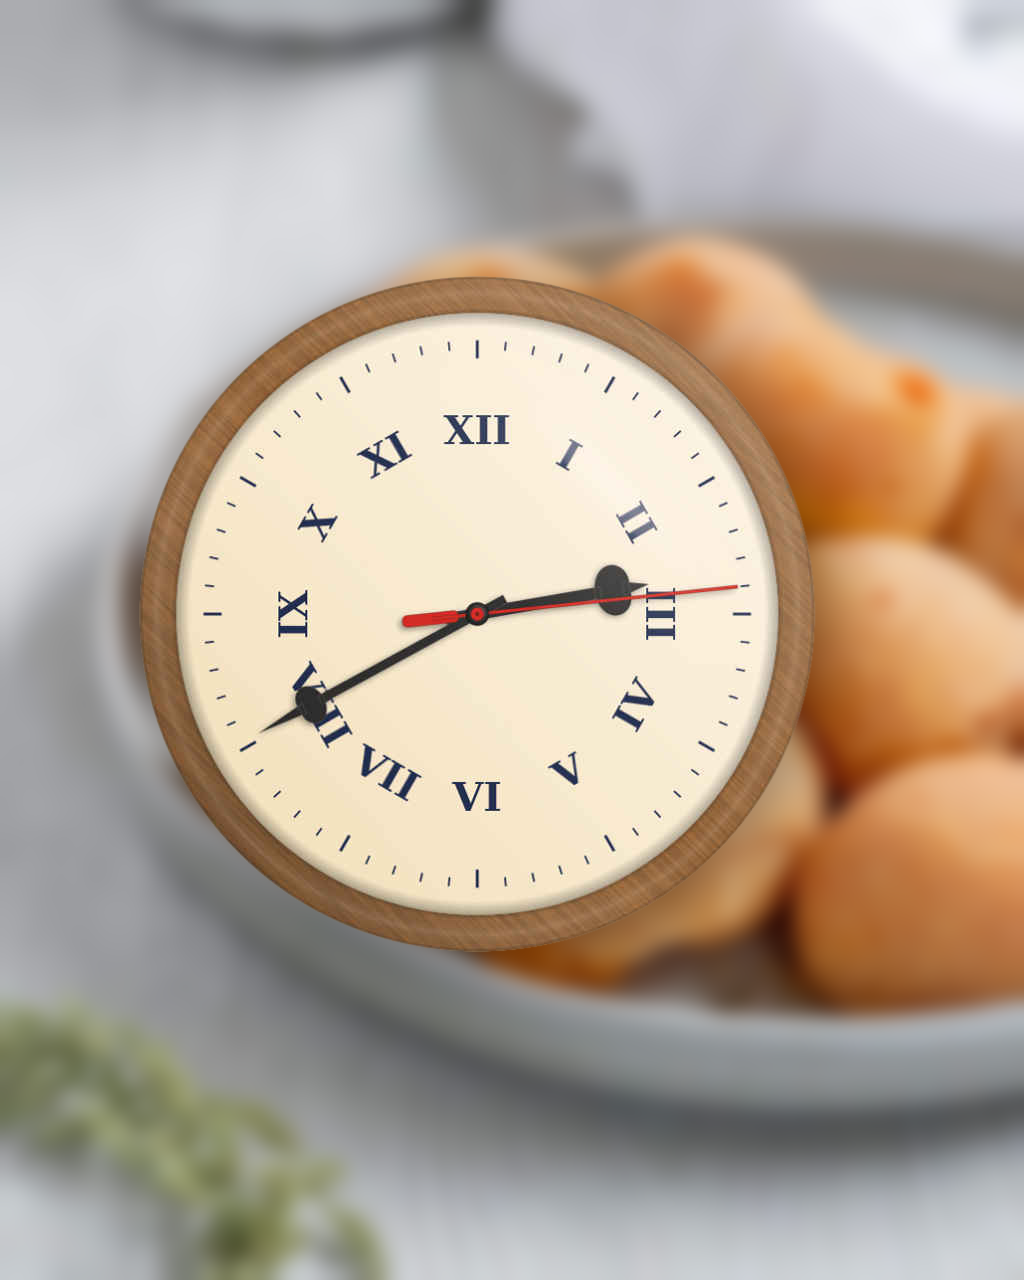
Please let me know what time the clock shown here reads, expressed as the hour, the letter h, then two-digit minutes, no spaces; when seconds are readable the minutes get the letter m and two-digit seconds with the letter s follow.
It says 2h40m14s
